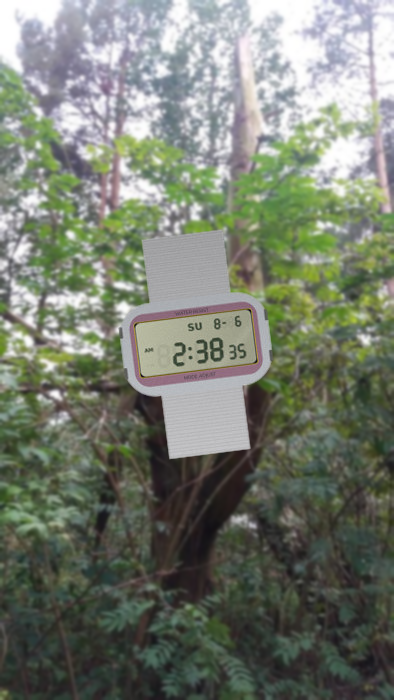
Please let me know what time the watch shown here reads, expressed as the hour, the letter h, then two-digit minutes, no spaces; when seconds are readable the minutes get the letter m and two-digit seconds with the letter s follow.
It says 2h38m35s
